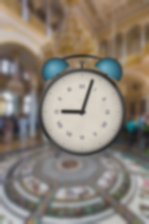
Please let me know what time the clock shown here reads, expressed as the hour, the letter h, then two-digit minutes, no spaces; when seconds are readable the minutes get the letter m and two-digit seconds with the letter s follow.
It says 9h03
